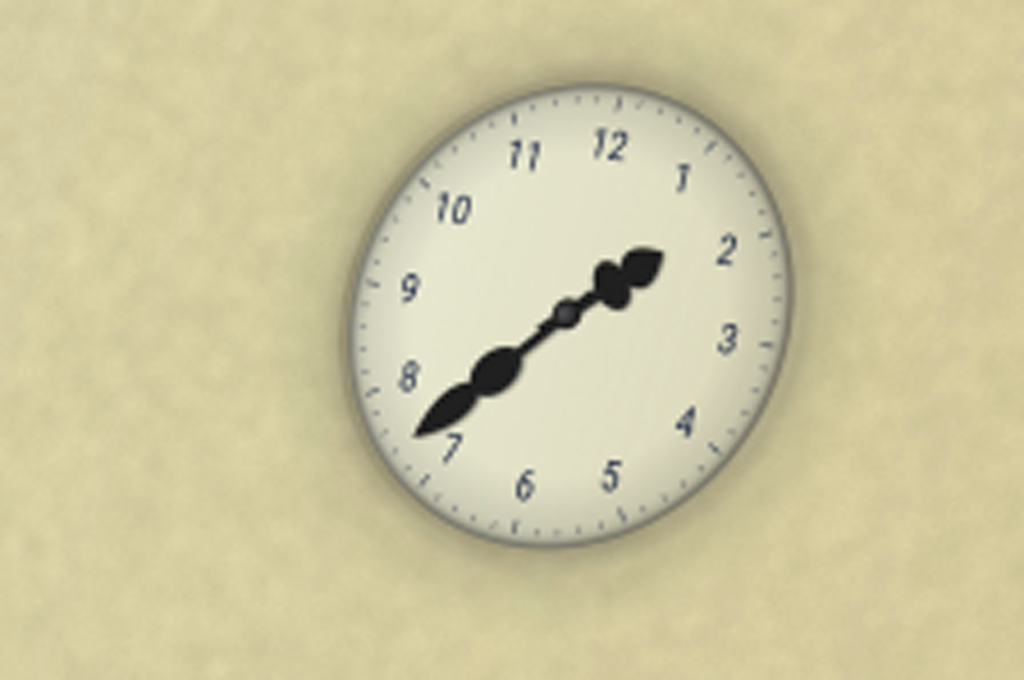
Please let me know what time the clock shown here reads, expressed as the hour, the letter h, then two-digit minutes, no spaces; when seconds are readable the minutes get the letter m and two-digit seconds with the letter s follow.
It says 1h37
